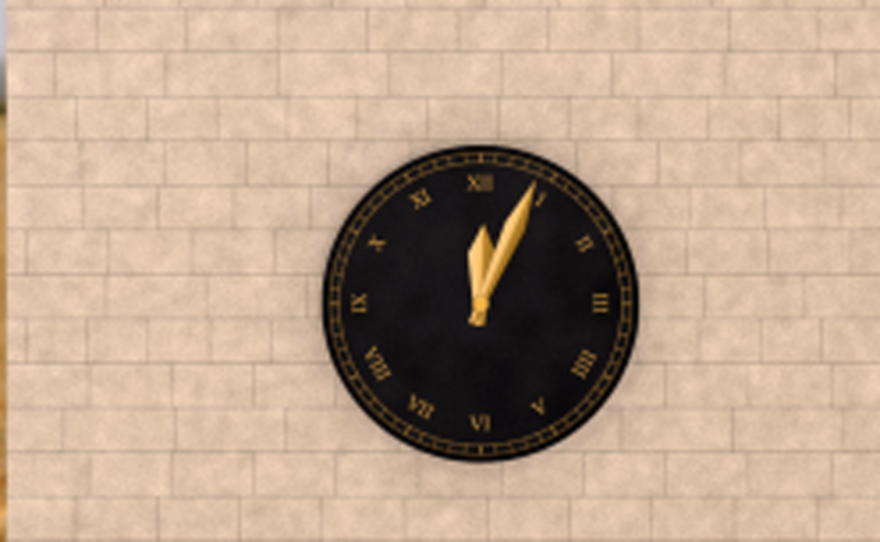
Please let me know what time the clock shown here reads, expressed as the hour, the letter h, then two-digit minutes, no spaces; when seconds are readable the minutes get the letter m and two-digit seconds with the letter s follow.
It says 12h04
